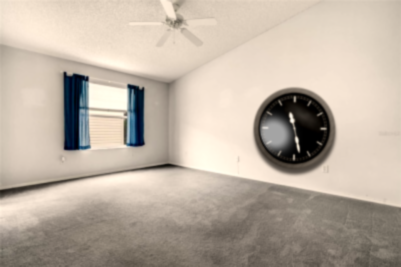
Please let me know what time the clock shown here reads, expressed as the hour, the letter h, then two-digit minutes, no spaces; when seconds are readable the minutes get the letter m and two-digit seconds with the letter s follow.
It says 11h28
